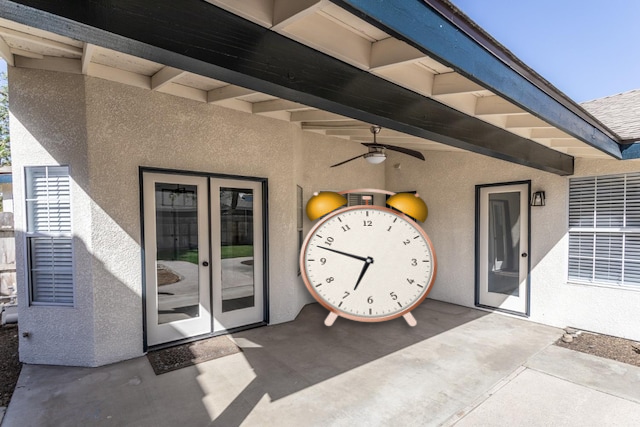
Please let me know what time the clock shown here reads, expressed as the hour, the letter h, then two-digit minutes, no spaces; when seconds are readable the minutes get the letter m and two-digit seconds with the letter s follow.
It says 6h48
